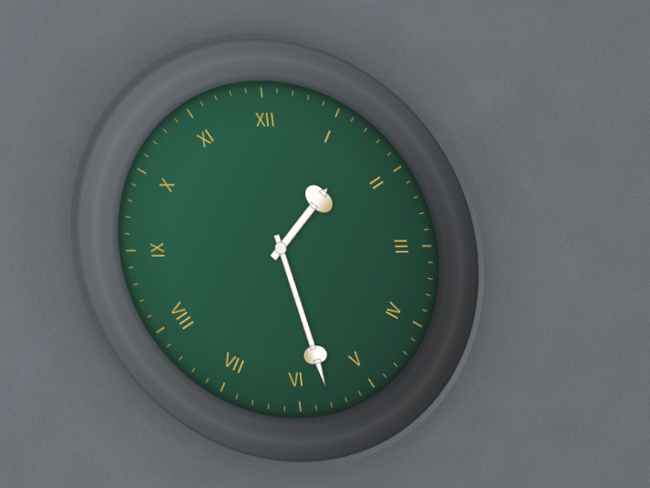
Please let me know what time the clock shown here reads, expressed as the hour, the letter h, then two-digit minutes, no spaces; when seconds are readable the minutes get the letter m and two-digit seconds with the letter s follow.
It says 1h28
